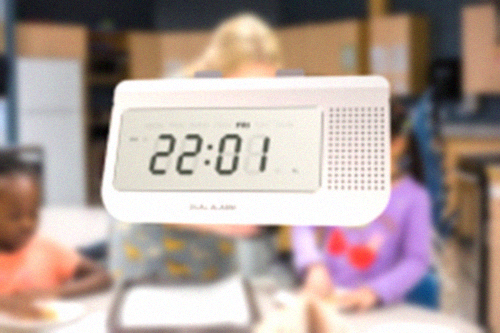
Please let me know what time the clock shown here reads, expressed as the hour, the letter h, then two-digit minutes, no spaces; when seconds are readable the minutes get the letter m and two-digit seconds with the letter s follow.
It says 22h01
